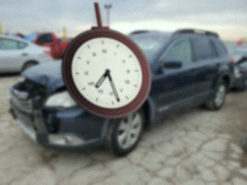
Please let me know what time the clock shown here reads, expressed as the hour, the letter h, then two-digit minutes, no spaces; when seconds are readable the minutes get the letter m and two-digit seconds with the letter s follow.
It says 7h28
